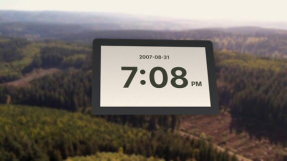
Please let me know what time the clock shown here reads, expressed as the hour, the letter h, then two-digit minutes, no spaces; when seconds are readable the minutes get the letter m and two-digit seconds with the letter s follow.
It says 7h08
